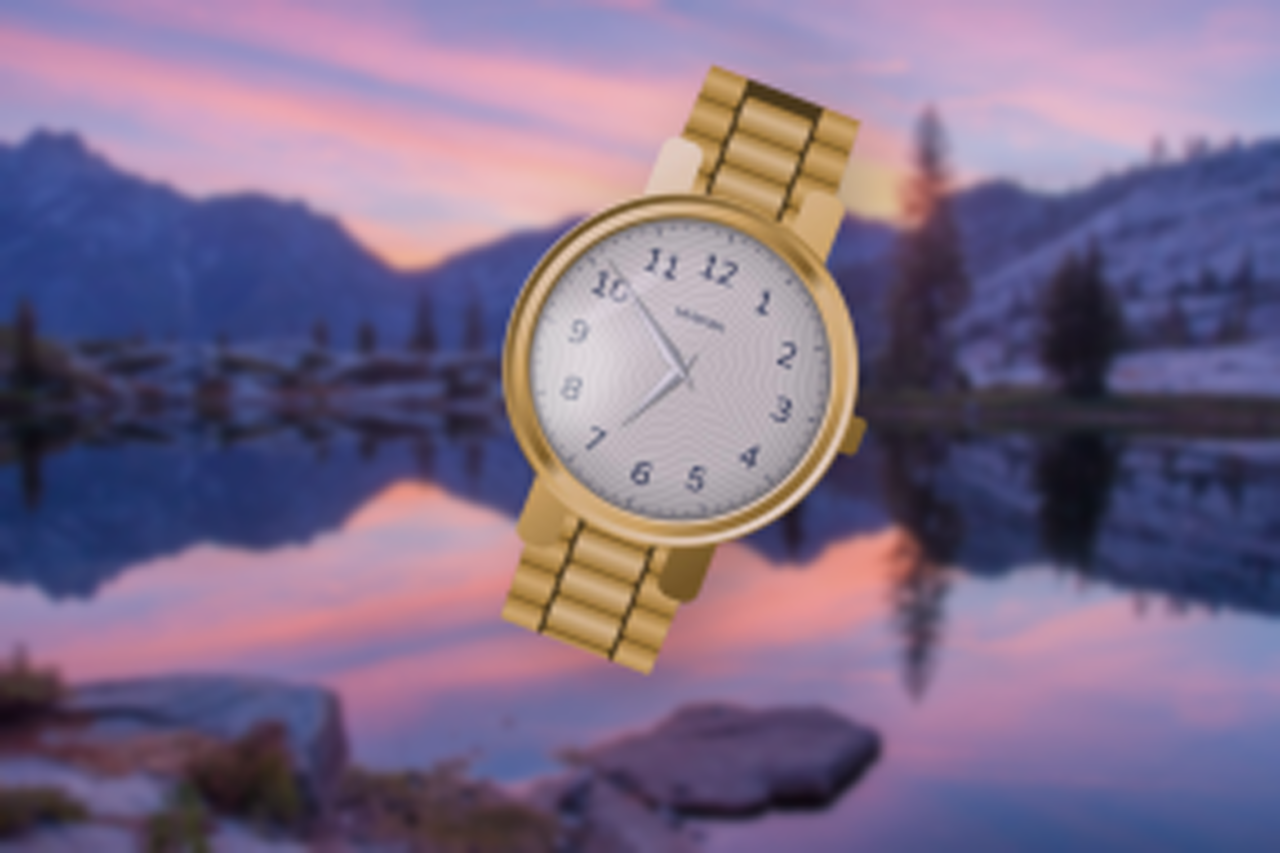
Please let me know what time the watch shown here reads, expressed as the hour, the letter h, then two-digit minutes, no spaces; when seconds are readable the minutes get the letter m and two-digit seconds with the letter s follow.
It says 6h51
